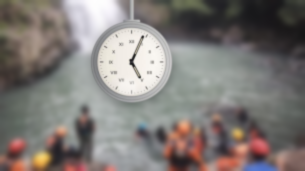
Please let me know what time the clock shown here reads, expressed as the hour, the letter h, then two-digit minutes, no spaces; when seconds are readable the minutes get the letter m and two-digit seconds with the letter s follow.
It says 5h04
